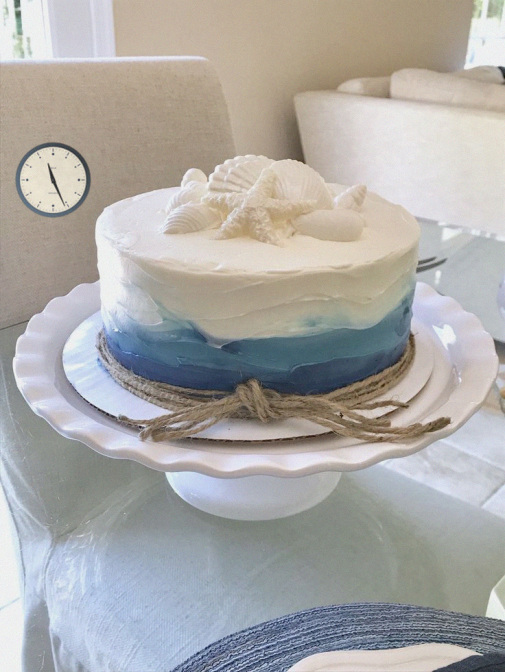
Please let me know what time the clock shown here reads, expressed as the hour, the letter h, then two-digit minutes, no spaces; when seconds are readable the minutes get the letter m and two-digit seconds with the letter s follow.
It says 11h26
